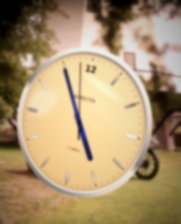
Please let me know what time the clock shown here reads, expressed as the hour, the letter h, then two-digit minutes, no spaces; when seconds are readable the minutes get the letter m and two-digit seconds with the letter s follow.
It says 4h54m58s
